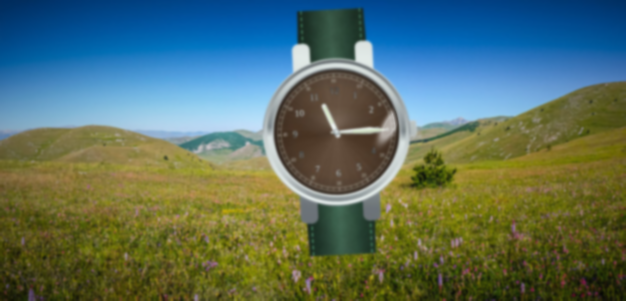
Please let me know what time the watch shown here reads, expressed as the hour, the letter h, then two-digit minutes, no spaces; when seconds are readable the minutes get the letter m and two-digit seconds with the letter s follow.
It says 11h15
